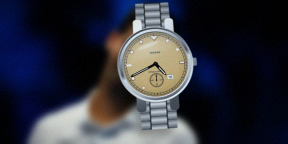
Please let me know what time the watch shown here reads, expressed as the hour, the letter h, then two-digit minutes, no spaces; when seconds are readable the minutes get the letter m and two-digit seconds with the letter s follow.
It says 4h41
